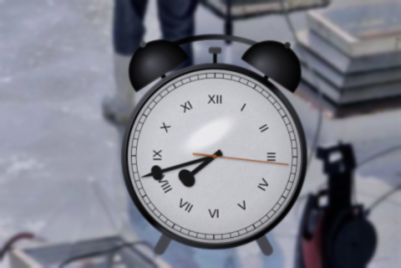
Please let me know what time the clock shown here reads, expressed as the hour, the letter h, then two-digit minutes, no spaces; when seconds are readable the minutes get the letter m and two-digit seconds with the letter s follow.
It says 7h42m16s
